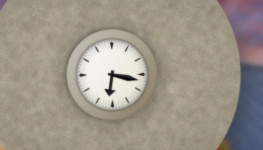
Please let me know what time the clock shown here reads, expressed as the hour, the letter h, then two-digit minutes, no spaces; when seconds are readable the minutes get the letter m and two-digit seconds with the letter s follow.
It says 6h17
